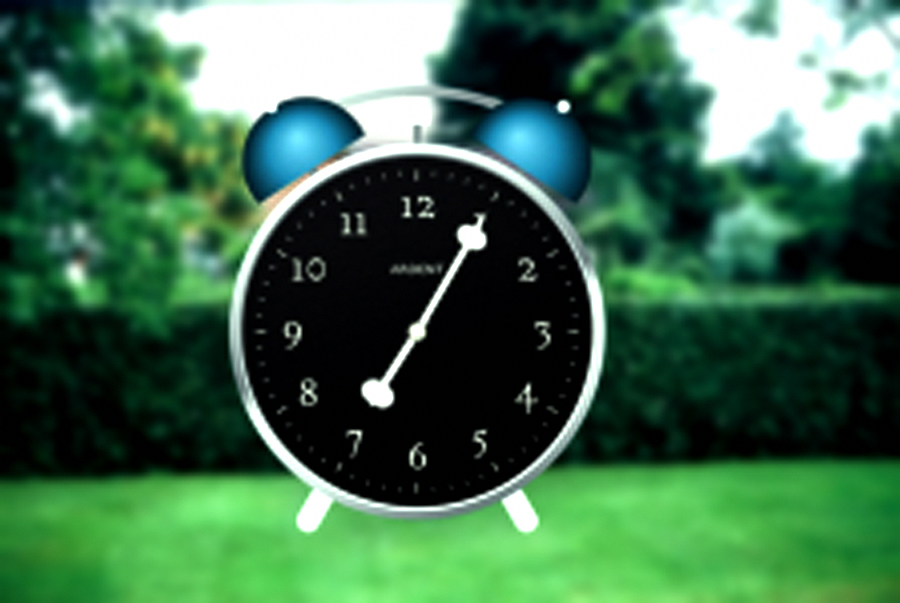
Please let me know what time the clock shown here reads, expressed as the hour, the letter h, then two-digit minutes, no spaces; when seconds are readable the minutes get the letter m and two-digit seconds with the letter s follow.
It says 7h05
